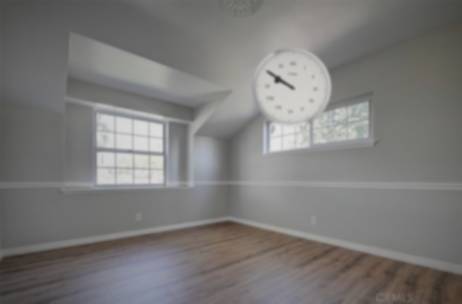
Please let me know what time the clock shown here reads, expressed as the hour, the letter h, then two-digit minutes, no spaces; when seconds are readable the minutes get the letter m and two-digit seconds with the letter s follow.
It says 9h50
